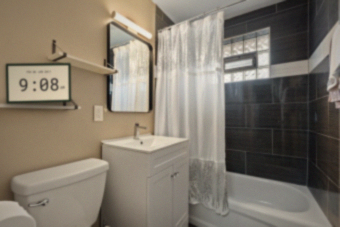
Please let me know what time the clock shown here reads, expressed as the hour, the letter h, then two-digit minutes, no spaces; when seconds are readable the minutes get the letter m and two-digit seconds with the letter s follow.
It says 9h08
